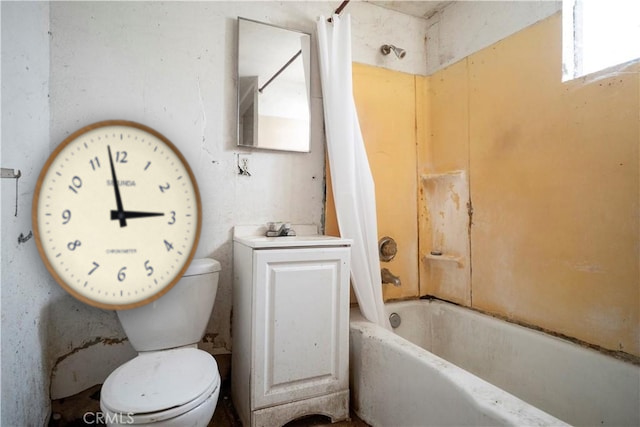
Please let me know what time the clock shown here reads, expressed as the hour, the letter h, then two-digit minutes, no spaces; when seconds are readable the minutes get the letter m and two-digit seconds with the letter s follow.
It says 2h58
